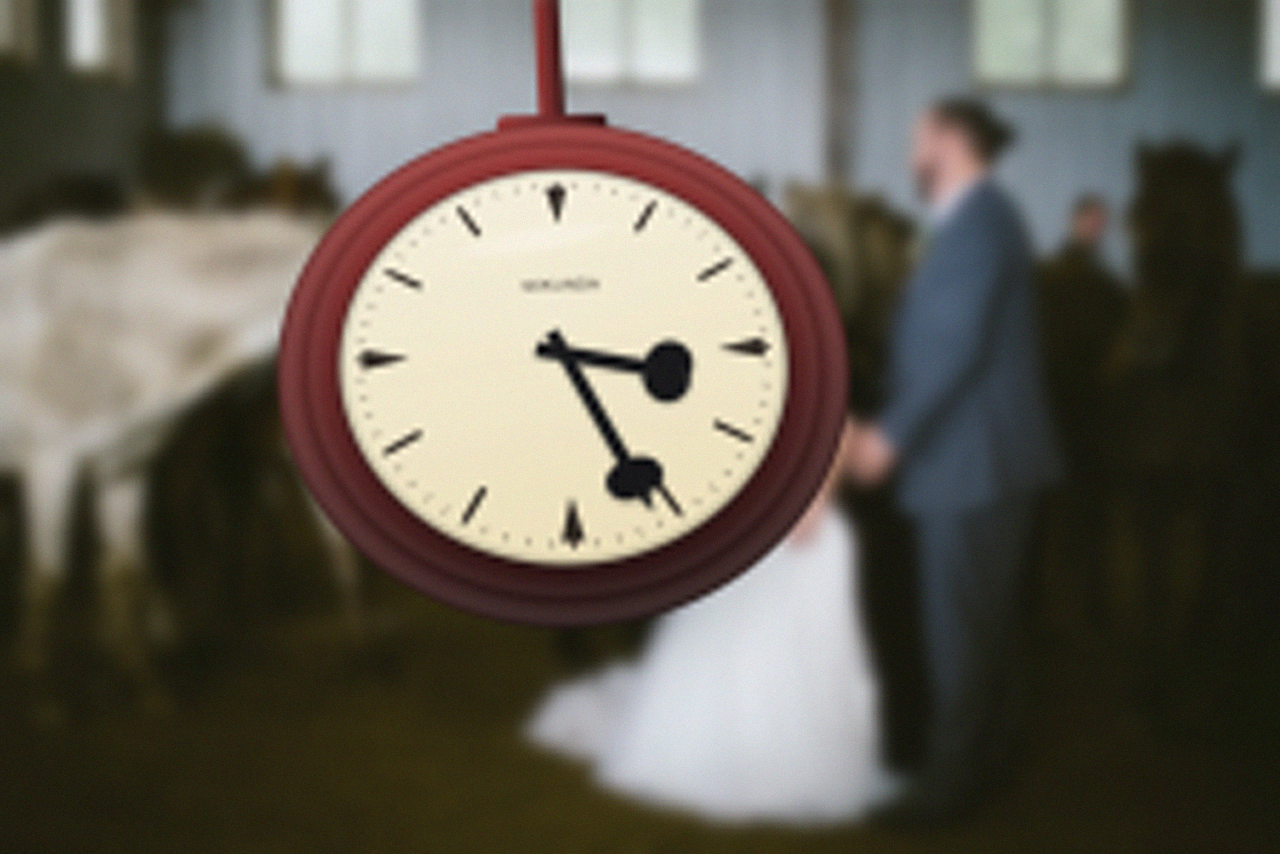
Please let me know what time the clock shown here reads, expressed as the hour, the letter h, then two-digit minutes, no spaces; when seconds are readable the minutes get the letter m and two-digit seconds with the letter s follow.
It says 3h26
